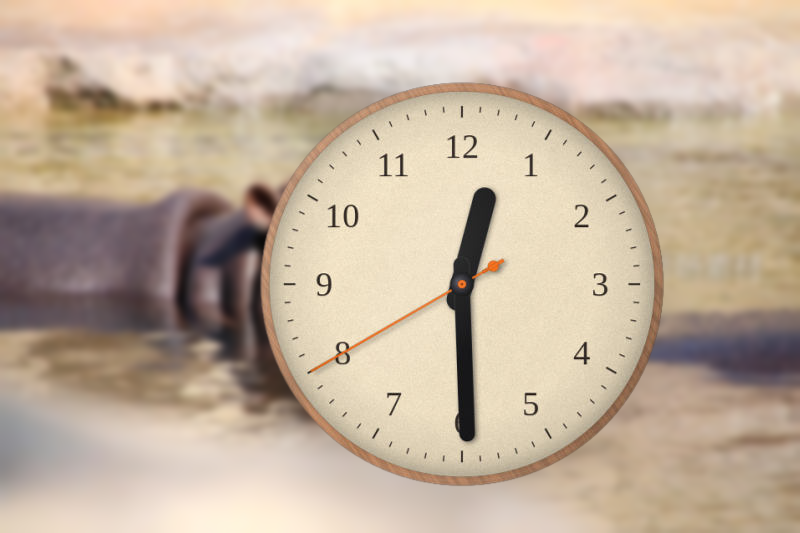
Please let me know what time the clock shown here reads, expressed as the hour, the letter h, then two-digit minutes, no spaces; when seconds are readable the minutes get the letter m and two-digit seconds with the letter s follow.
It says 12h29m40s
